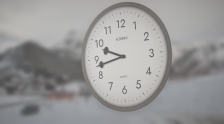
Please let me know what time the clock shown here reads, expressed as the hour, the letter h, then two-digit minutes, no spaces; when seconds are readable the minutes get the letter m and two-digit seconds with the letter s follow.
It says 9h43
